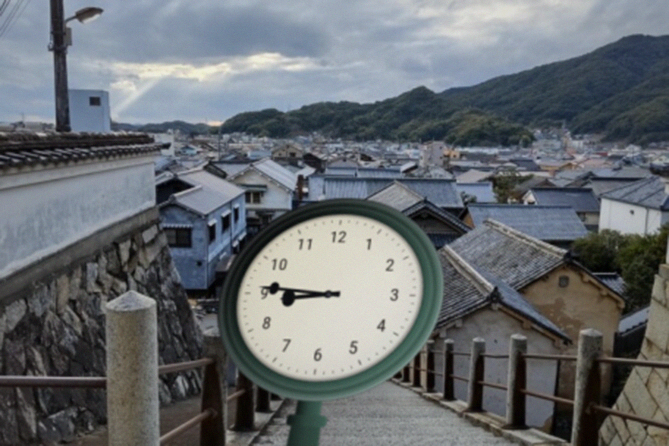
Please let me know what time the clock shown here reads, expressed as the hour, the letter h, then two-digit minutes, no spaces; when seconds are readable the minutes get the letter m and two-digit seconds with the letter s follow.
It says 8h46
